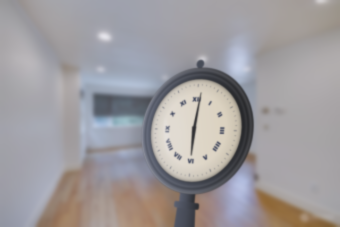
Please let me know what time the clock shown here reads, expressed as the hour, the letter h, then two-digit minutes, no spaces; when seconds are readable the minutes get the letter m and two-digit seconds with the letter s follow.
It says 6h01
